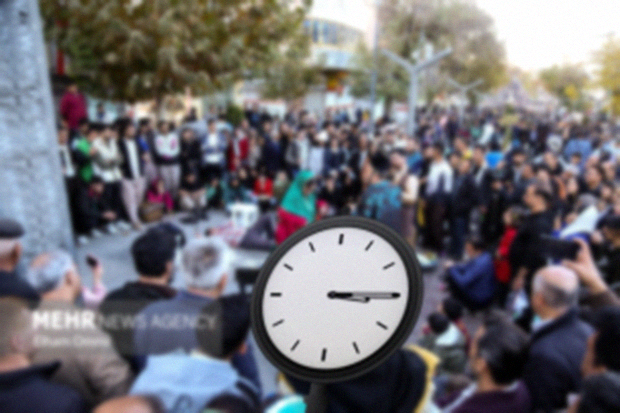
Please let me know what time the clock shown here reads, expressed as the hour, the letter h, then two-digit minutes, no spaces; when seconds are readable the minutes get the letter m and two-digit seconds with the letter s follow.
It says 3h15
